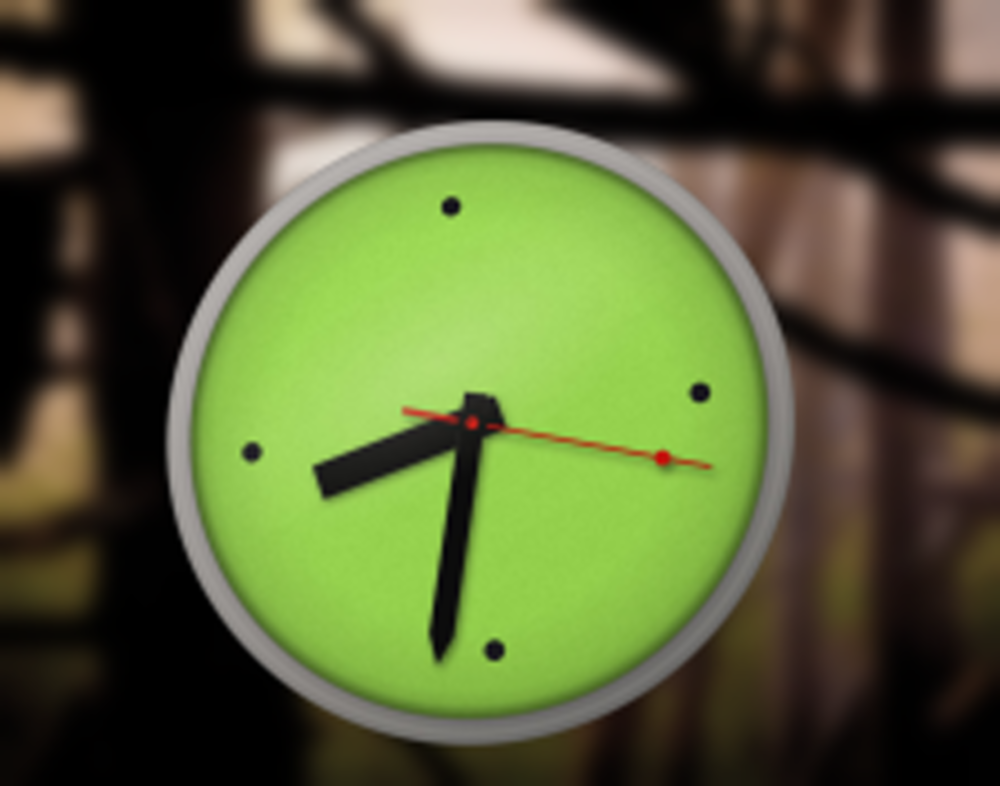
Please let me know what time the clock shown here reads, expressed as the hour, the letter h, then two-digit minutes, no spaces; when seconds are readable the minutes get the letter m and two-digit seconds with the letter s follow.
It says 8h32m18s
